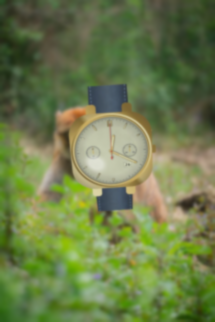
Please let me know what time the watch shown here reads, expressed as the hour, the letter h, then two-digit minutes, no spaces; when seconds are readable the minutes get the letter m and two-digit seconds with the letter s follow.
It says 12h20
